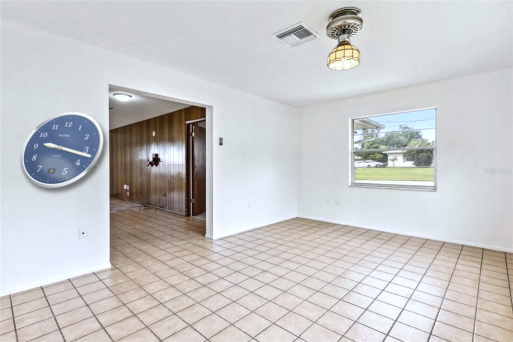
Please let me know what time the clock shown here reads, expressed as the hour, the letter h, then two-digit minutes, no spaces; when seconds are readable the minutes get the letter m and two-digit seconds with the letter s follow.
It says 9h17
